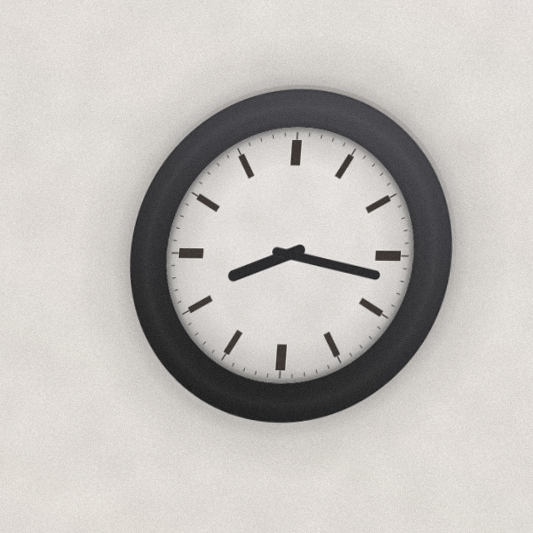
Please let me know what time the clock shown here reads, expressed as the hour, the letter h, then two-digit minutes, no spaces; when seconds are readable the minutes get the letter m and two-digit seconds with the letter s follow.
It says 8h17
